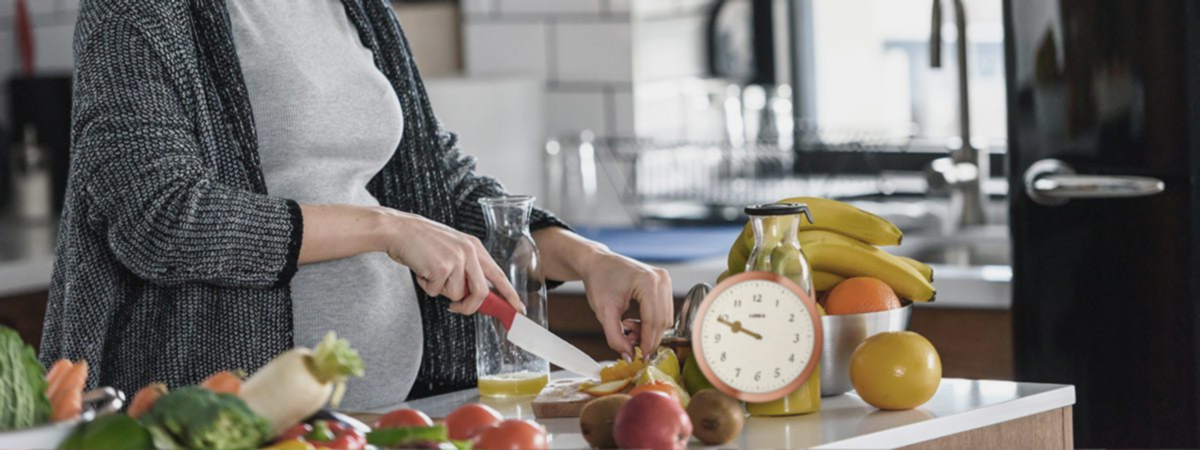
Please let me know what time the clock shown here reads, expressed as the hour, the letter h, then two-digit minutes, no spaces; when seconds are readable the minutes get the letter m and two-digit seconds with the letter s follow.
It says 9h49
